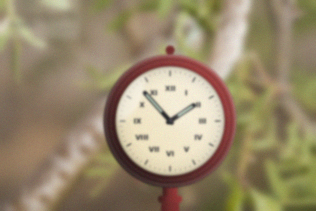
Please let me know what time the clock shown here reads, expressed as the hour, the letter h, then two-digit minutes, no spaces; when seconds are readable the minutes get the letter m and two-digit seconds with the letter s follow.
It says 1h53
